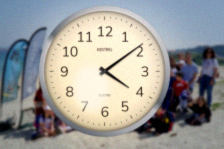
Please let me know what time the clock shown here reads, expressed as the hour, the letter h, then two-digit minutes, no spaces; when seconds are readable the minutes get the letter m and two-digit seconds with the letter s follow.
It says 4h09
